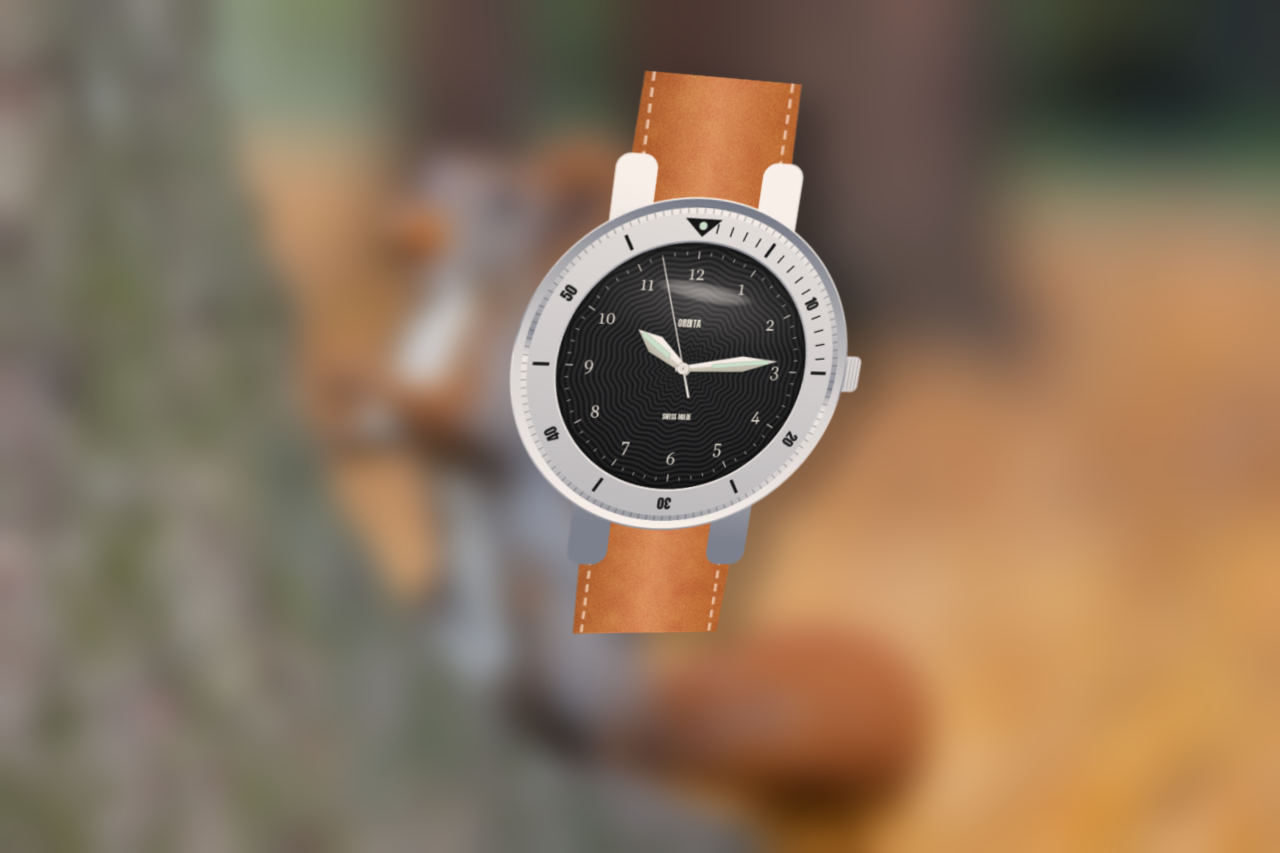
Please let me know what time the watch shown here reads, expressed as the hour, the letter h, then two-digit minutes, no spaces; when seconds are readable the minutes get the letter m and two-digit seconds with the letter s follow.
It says 10h13m57s
